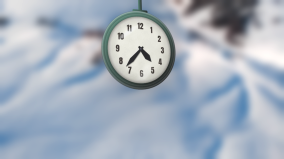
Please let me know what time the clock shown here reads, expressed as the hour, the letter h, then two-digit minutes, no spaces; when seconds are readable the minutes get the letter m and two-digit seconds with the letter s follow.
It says 4h37
